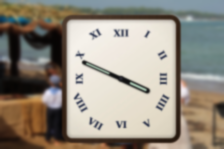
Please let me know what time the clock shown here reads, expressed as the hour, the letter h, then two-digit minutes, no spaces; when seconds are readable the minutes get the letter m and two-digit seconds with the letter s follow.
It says 3h49
